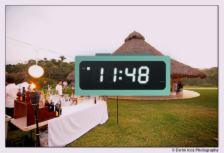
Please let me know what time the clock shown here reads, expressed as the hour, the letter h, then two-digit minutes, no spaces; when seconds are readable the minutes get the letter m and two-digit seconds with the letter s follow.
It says 11h48
